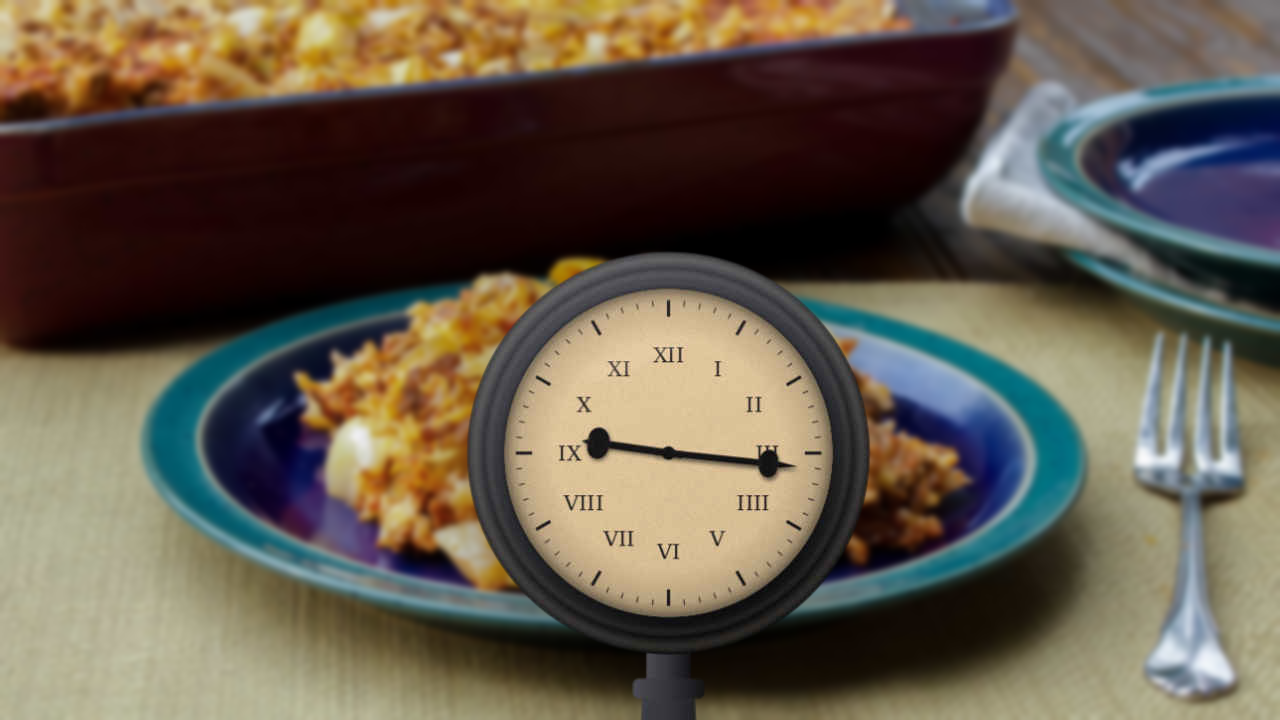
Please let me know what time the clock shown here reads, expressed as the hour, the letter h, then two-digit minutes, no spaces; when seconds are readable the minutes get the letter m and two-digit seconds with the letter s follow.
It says 9h16
